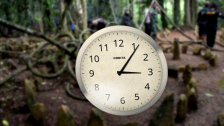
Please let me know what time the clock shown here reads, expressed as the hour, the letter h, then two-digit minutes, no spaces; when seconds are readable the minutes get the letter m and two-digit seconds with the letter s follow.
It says 3h06
